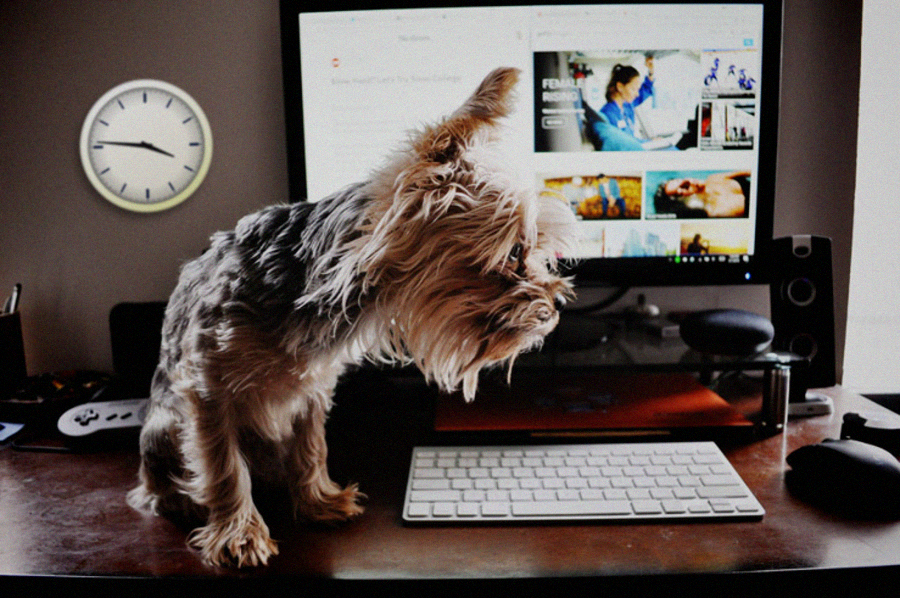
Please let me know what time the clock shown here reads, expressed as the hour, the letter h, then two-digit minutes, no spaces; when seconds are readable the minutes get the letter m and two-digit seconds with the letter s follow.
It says 3h46
